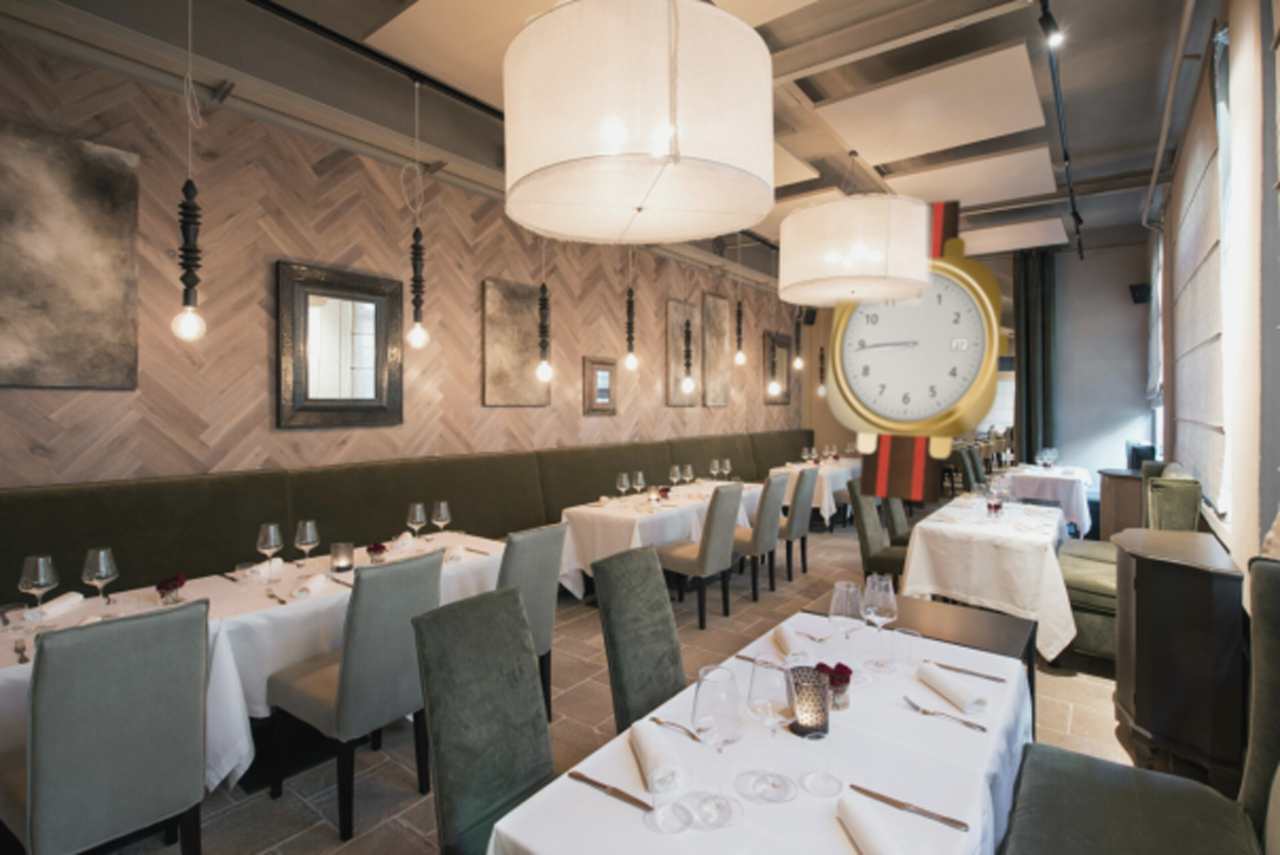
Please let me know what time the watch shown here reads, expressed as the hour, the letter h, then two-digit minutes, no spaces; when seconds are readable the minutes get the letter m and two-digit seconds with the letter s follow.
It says 8h44
